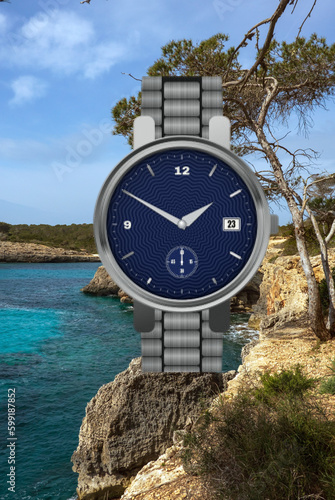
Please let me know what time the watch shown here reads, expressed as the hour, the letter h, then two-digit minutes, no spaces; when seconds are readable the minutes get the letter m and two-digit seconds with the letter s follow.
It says 1h50
